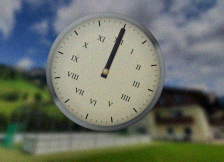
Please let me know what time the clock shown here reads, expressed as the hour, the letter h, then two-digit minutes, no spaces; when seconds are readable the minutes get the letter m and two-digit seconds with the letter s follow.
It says 12h00
